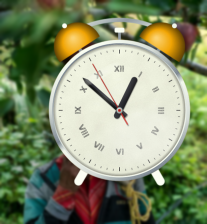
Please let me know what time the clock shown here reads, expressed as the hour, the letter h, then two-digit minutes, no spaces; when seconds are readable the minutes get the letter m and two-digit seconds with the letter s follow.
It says 12h51m55s
